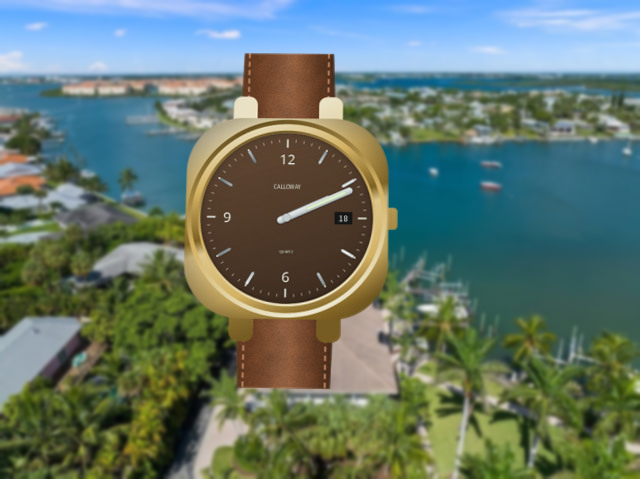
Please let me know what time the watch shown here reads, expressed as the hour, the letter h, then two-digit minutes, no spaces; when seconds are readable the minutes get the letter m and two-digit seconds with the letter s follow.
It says 2h11
